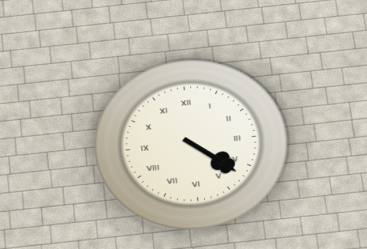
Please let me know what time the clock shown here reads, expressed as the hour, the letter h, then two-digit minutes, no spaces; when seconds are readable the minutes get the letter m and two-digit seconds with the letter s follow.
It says 4h22
